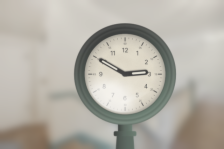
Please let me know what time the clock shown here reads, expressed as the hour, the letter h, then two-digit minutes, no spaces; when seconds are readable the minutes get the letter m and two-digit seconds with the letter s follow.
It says 2h50
